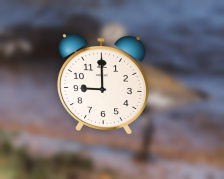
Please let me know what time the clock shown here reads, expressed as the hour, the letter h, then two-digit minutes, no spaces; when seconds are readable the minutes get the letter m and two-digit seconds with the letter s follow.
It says 9h00
